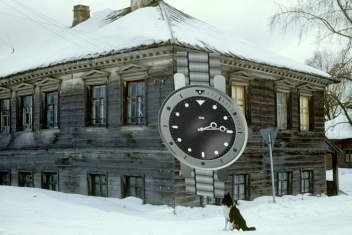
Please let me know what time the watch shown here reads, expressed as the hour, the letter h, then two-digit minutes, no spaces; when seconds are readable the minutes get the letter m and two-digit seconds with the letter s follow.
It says 2h14
